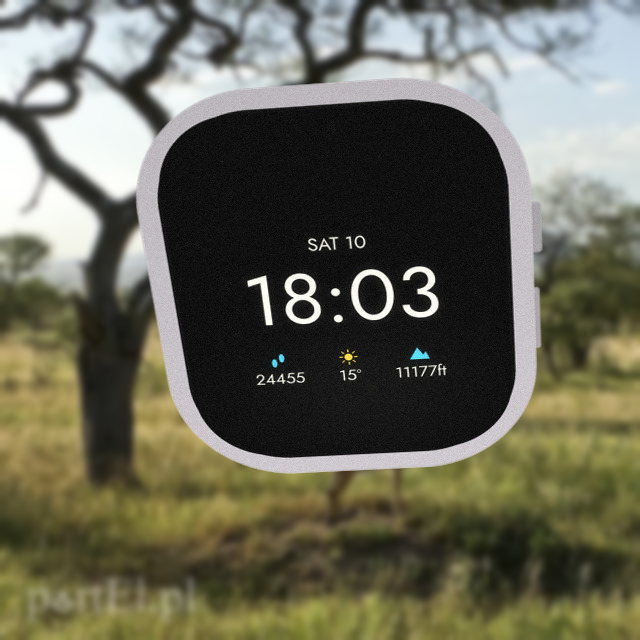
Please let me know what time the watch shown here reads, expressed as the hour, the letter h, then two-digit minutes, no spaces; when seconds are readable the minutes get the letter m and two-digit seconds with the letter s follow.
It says 18h03
